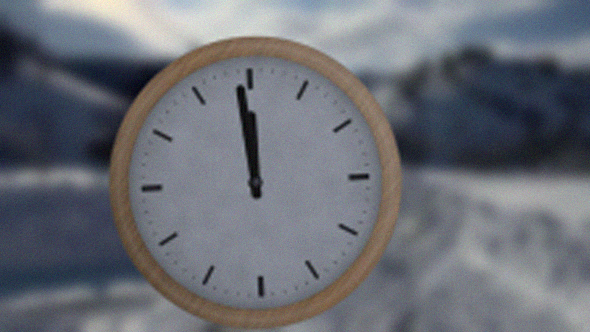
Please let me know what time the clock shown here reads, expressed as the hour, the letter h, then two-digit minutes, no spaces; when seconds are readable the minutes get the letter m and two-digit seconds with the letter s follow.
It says 11h59
